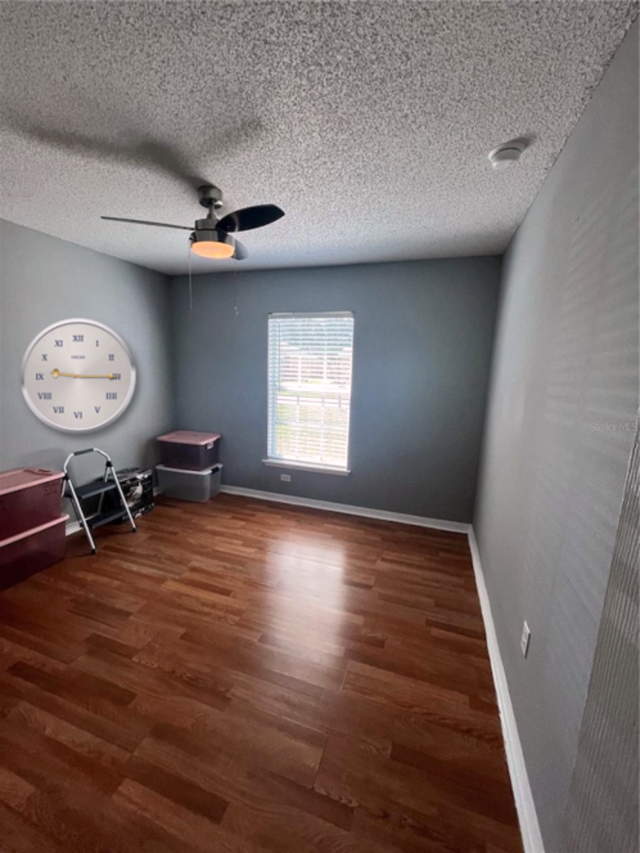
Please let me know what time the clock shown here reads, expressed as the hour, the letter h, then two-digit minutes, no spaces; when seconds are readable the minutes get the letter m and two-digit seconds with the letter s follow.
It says 9h15
